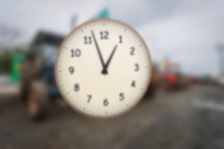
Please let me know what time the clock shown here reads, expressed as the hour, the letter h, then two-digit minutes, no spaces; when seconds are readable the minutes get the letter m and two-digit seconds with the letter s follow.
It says 12h57
